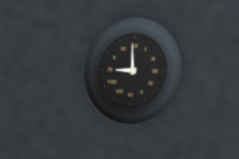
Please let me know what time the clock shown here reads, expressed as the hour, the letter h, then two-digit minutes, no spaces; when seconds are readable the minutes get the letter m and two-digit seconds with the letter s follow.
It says 8h59
